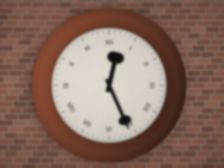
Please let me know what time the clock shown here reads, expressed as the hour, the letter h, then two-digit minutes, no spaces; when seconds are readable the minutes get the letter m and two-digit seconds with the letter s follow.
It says 12h26
